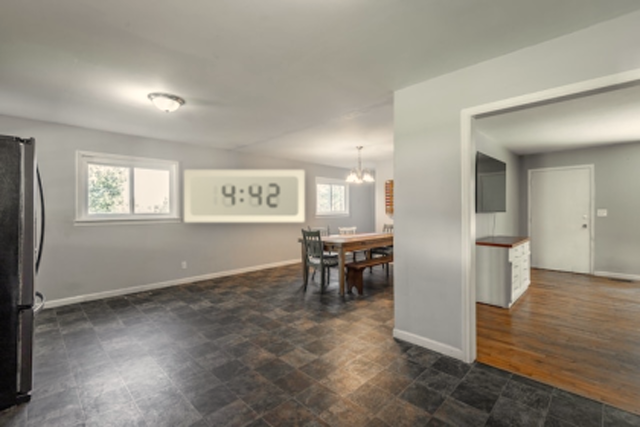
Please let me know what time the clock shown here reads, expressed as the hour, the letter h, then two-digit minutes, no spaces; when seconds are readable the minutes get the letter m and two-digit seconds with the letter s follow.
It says 4h42
